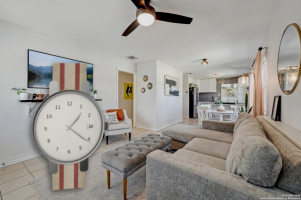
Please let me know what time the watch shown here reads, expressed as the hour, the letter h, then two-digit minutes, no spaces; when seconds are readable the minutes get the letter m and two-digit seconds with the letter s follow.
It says 1h21
